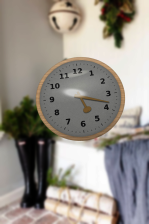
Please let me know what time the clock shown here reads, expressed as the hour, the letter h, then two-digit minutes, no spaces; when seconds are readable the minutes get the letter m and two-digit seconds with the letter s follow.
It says 5h18
